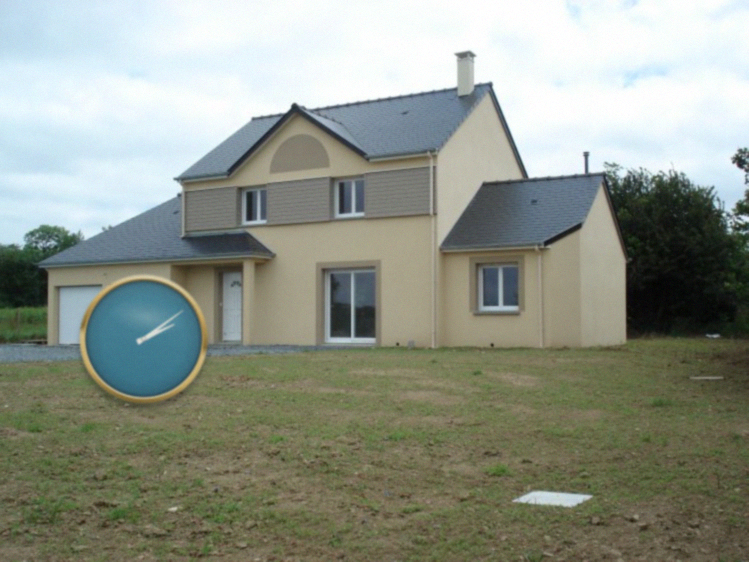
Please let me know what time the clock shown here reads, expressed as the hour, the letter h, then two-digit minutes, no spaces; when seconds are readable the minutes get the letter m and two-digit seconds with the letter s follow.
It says 2h09
